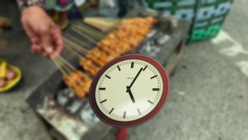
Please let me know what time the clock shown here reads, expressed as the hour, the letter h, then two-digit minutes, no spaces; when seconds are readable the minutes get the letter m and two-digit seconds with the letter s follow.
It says 5h04
